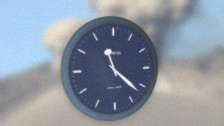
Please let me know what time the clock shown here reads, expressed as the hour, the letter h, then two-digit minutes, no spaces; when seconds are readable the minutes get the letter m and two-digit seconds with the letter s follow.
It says 11h22
